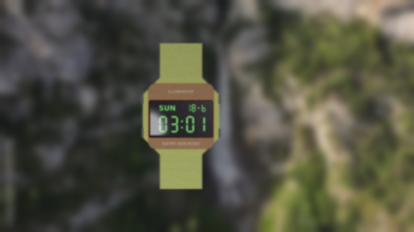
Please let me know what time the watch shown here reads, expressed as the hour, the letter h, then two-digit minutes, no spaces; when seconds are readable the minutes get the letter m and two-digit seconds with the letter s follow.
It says 3h01
